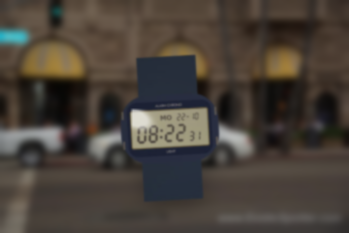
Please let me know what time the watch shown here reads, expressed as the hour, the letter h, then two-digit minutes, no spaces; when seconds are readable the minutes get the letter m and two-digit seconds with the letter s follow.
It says 8h22
